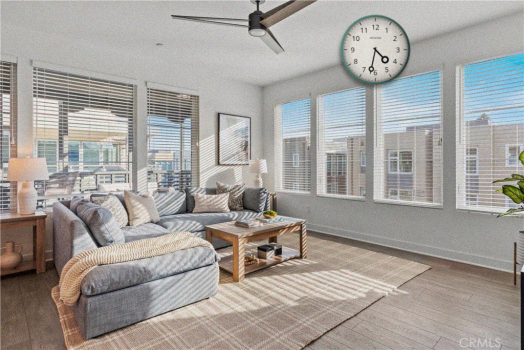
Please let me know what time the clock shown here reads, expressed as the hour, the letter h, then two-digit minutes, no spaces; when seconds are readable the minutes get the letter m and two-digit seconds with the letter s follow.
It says 4h32
